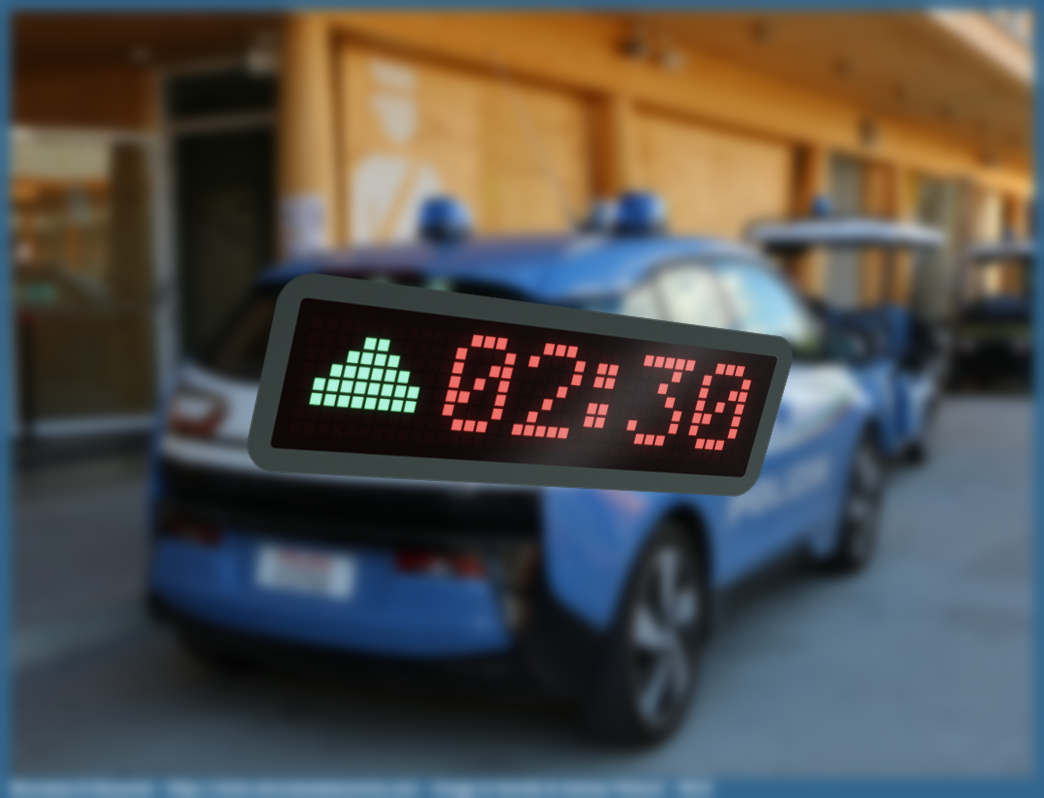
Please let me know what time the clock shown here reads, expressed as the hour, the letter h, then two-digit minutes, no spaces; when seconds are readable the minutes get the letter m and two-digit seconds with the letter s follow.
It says 2h30
